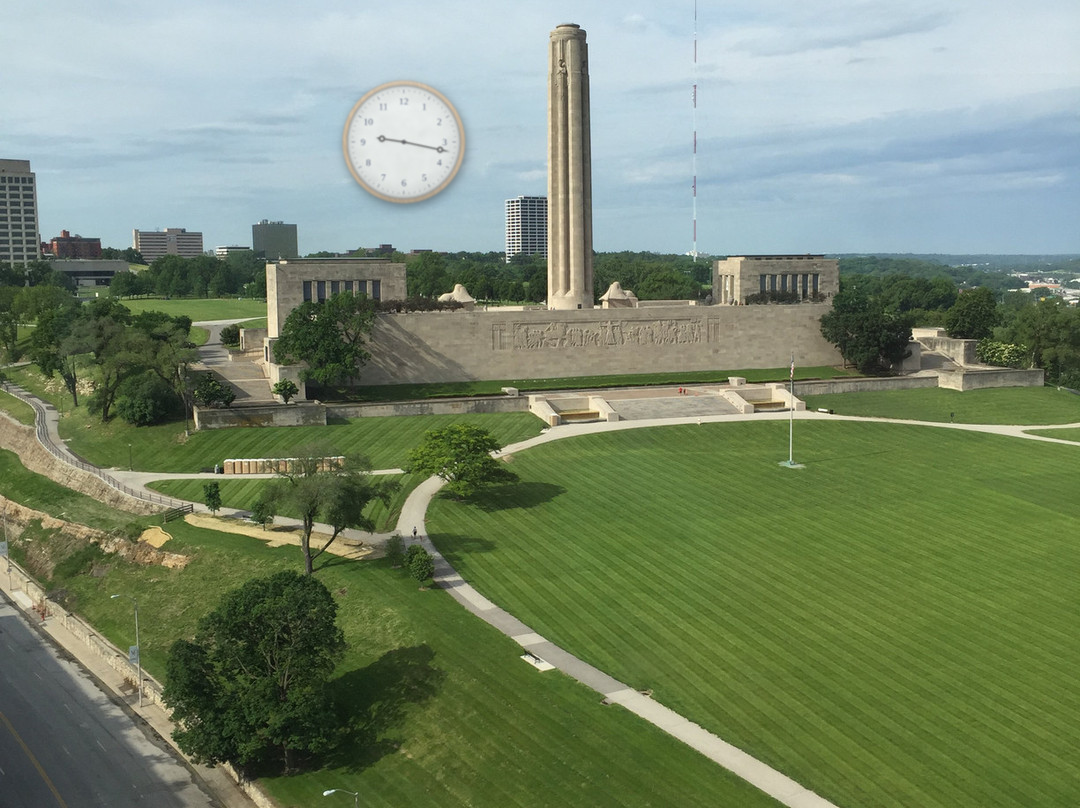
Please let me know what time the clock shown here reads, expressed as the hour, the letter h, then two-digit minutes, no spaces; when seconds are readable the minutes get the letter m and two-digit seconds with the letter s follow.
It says 9h17
